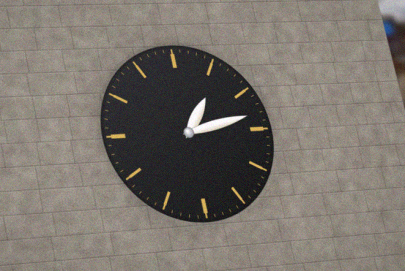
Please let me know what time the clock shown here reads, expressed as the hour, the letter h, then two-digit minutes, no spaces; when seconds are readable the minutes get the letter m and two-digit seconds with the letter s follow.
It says 1h13
